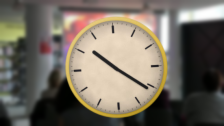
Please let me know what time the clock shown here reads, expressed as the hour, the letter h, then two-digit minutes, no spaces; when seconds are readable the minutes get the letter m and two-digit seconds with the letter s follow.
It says 10h21
